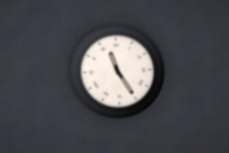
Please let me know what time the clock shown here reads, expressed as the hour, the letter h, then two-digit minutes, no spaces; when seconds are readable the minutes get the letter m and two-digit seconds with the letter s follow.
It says 11h25
